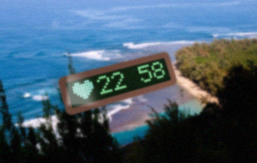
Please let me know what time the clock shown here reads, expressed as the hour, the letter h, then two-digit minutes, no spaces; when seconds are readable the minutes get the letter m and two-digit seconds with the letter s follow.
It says 22h58
